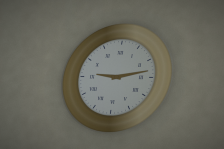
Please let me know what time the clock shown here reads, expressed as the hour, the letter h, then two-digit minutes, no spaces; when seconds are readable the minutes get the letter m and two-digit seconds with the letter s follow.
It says 9h13
